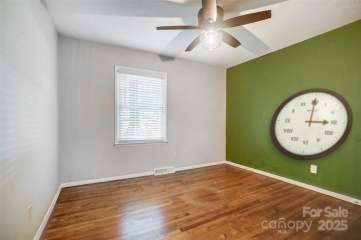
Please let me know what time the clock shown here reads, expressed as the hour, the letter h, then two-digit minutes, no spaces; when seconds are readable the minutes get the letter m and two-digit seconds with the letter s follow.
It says 3h00
